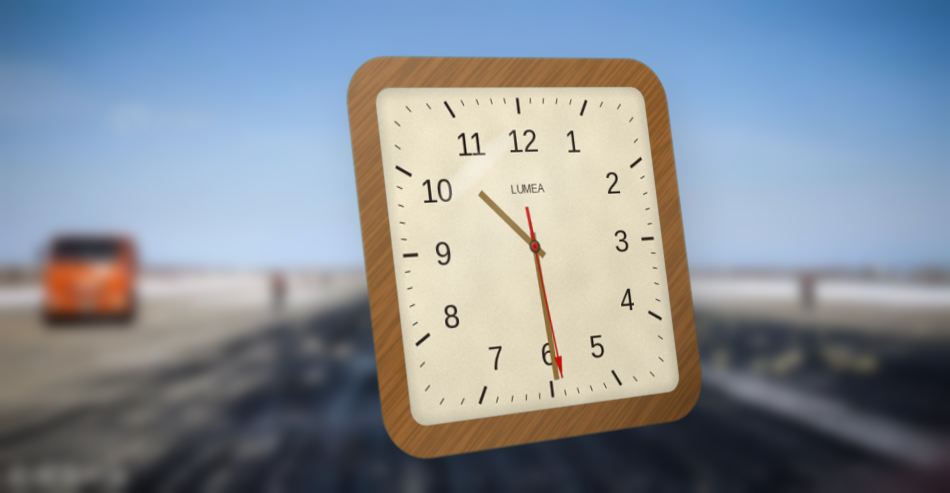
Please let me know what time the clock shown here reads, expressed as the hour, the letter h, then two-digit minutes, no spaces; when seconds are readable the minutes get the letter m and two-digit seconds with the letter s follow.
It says 10h29m29s
